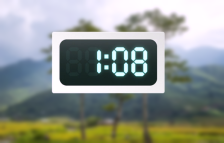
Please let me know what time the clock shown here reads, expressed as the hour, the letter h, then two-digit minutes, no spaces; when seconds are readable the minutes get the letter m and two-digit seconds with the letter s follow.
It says 1h08
